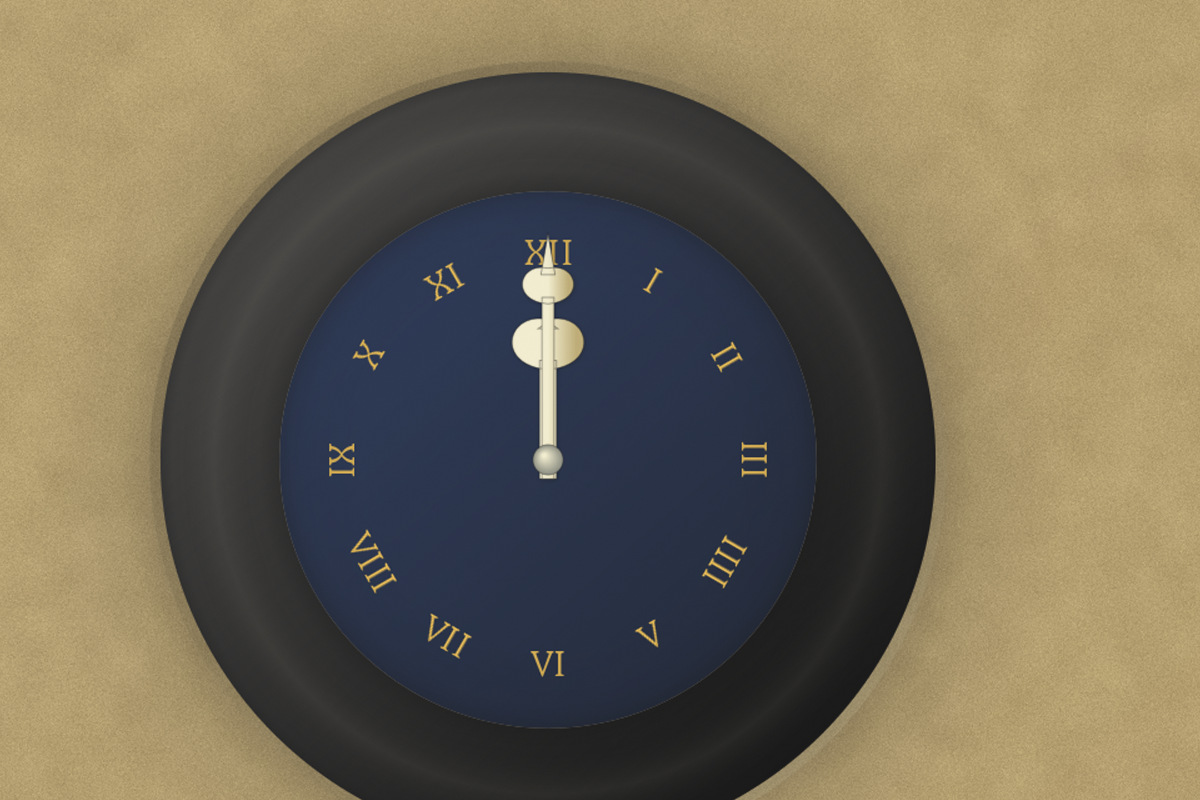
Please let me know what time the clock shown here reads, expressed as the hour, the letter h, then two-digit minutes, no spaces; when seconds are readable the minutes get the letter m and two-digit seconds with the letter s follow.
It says 12h00
